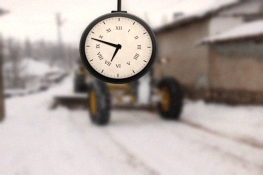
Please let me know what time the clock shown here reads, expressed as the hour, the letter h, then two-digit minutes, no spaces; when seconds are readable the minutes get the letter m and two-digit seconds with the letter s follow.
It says 6h48
